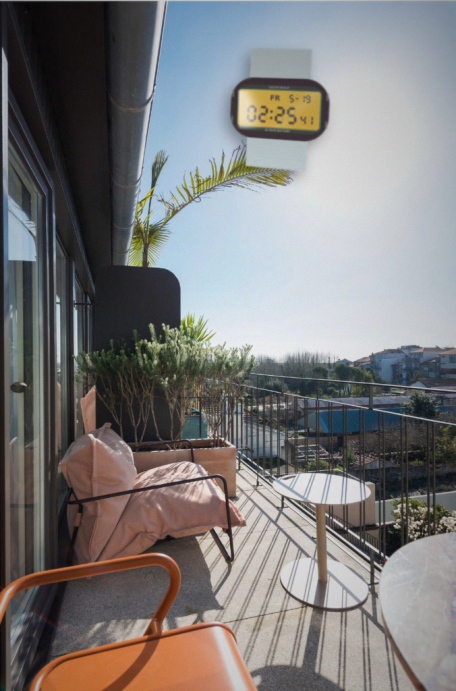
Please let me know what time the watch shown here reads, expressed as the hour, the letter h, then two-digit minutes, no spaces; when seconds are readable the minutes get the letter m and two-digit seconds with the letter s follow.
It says 2h25m41s
